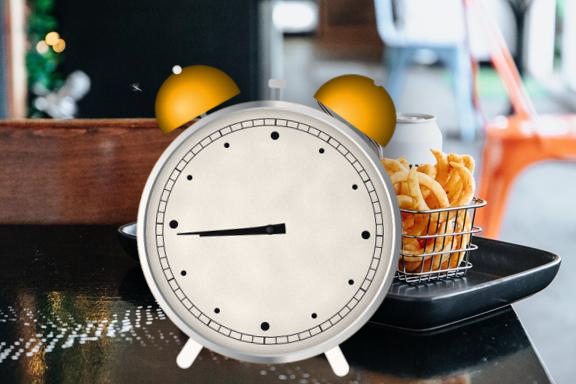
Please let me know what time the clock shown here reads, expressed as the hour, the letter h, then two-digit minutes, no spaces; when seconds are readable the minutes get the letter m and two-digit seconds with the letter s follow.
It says 8h44
